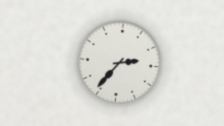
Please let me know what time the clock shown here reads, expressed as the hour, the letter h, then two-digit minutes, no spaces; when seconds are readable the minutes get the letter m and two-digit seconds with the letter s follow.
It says 2h36
